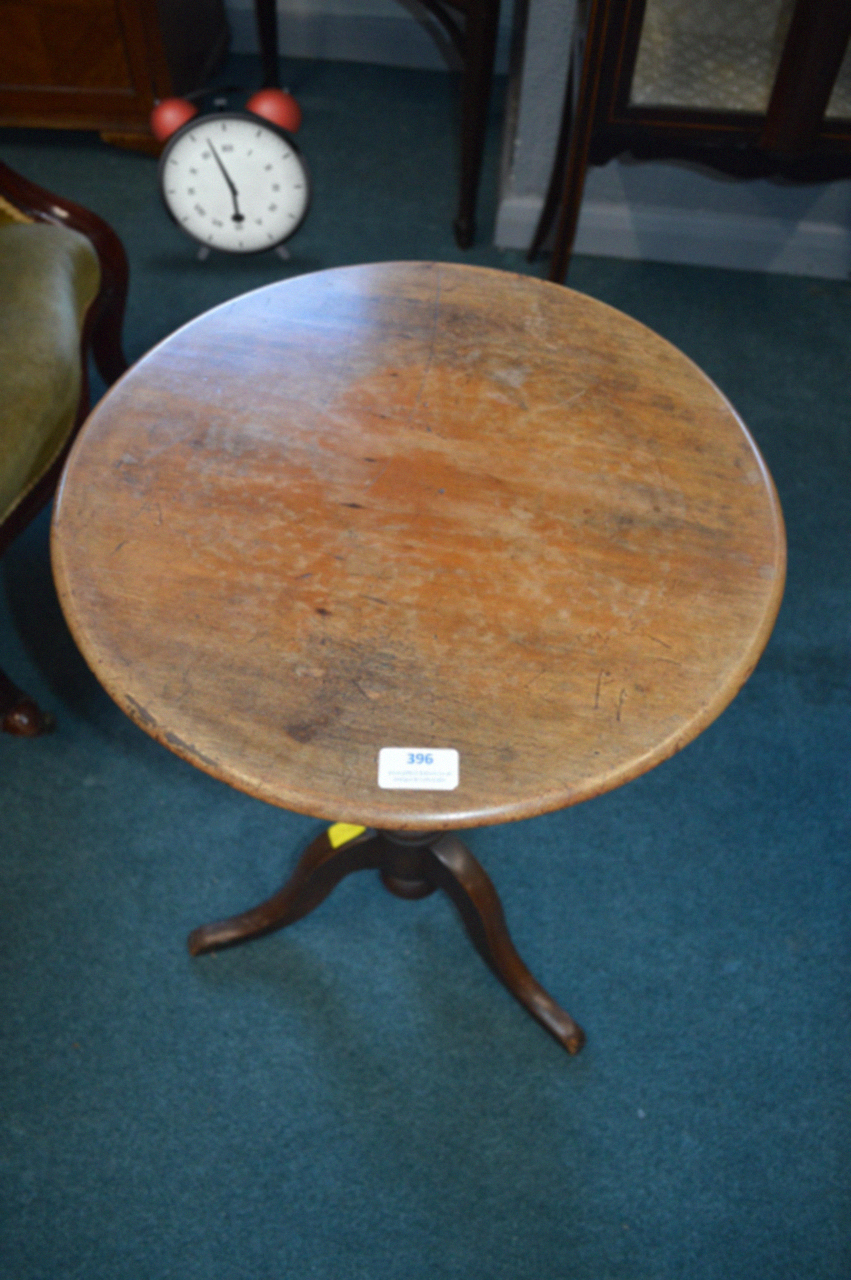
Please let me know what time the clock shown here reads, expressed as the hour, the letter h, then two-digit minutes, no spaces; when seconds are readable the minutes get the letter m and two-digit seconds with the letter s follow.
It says 5h57
